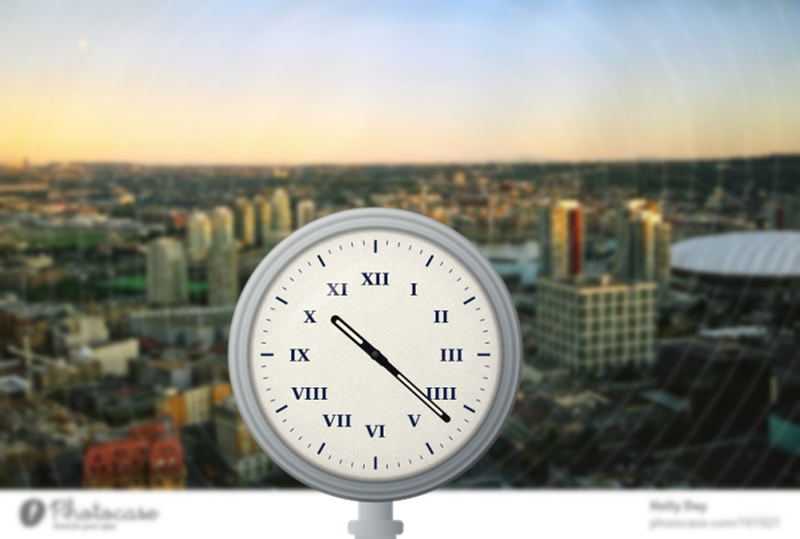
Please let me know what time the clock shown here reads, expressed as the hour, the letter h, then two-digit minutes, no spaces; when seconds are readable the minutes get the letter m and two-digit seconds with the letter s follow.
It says 10h22
